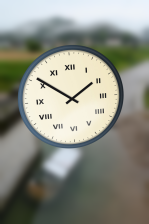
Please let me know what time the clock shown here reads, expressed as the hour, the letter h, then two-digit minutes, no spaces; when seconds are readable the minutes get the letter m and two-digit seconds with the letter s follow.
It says 1h51
